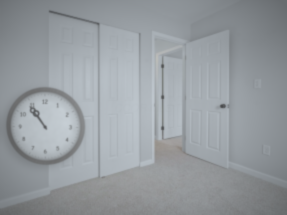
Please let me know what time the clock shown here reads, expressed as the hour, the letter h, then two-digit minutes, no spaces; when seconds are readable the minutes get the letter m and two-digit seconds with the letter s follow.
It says 10h54
